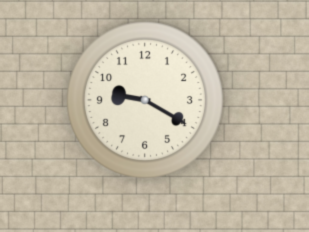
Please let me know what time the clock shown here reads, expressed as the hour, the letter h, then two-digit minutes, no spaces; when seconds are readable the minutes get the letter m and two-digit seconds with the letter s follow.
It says 9h20
